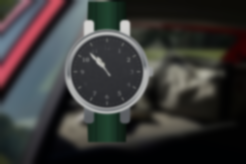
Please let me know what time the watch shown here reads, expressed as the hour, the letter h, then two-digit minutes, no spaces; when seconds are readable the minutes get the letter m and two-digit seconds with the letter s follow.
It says 10h53
